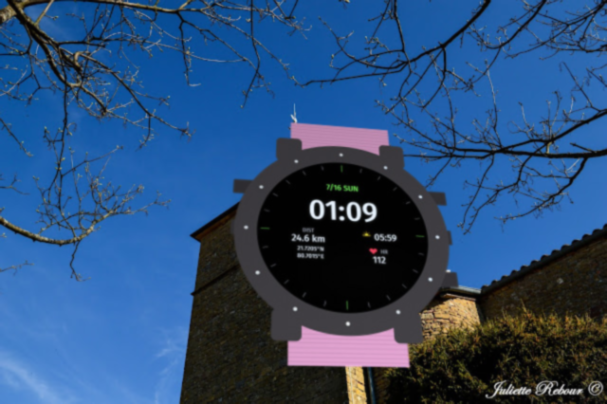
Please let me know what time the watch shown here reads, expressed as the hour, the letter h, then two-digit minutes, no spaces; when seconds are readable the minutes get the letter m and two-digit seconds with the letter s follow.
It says 1h09
